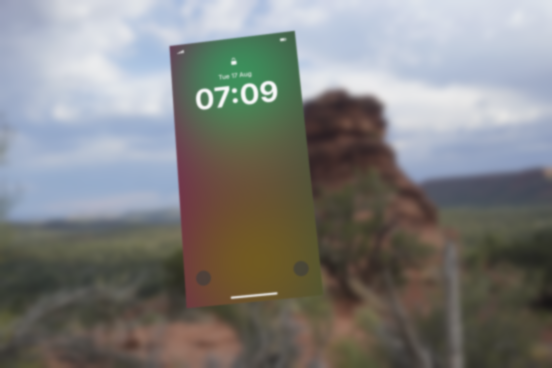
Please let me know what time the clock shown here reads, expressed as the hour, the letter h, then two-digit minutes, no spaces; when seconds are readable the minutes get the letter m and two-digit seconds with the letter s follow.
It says 7h09
